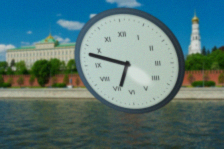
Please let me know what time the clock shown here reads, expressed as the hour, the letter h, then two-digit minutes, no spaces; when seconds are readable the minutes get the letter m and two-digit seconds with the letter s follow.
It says 6h48
